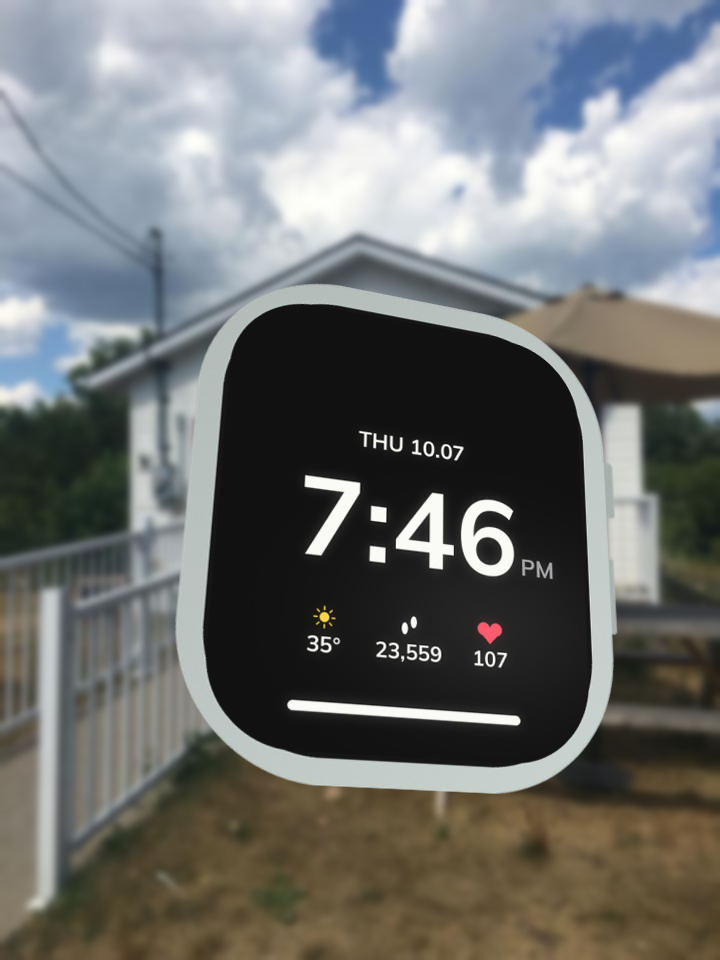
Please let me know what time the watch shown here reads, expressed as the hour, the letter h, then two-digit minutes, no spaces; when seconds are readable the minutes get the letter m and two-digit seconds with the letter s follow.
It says 7h46
